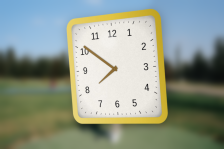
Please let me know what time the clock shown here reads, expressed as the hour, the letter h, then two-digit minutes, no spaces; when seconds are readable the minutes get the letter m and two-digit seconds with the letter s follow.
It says 7h51
